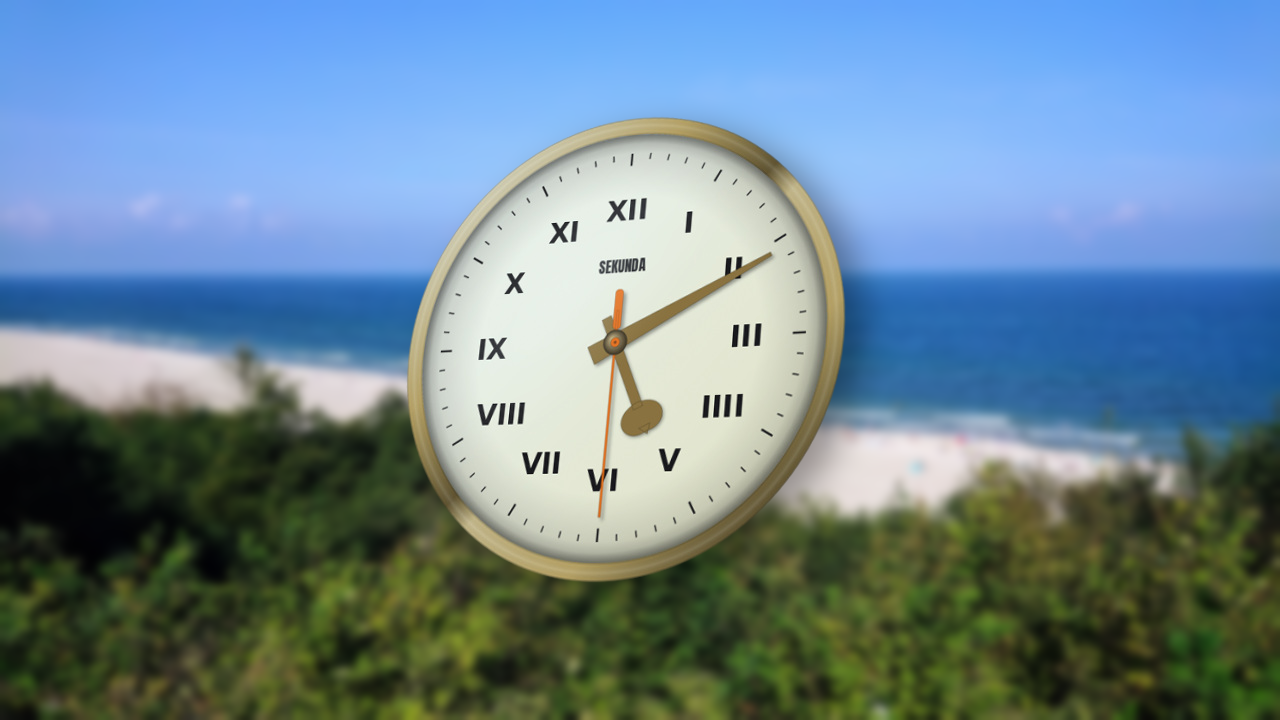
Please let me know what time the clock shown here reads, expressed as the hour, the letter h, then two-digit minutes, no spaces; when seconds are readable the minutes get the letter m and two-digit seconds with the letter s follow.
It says 5h10m30s
